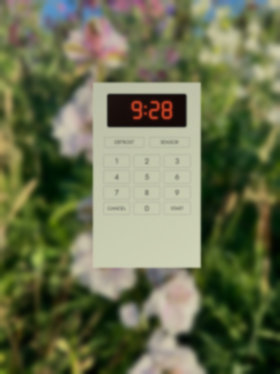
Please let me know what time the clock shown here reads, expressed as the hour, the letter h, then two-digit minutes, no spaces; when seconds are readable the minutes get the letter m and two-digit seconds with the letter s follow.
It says 9h28
